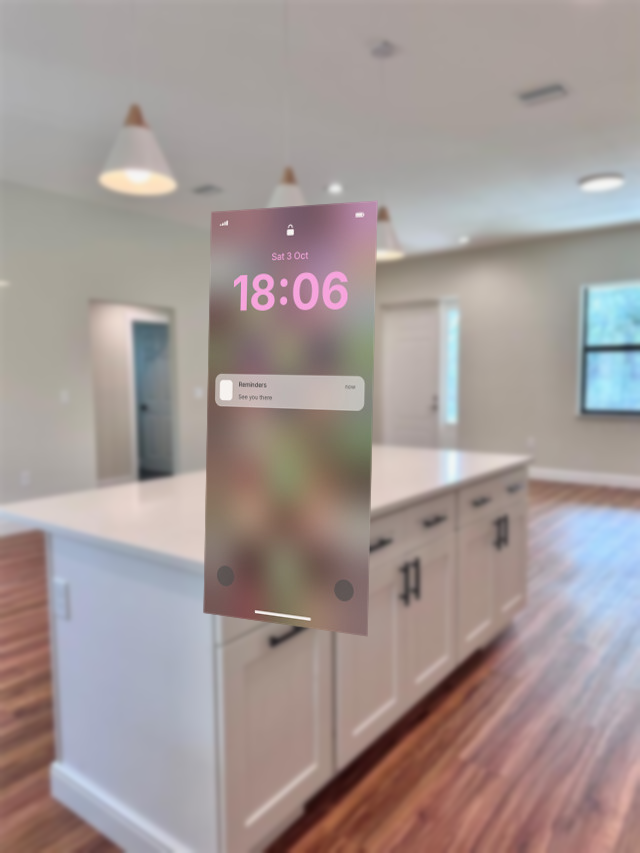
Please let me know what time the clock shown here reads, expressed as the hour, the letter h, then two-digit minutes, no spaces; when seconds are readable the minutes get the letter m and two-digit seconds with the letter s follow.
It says 18h06
